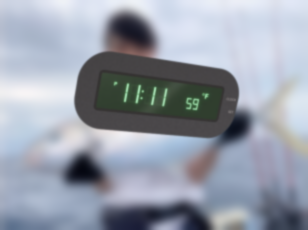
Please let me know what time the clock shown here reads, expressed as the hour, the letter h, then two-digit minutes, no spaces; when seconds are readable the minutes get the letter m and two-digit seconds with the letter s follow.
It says 11h11
